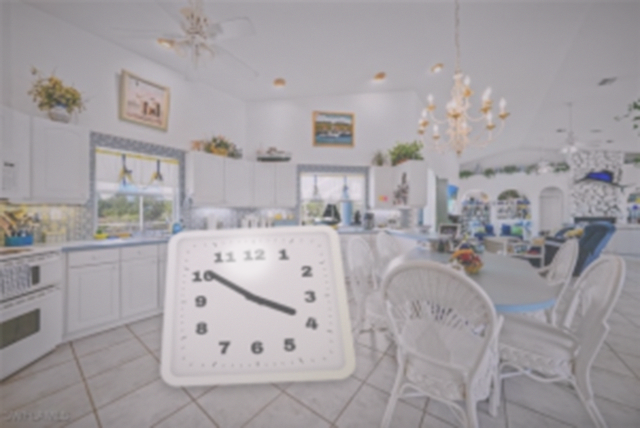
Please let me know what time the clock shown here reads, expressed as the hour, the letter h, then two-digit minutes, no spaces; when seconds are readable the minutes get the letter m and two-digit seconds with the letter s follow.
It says 3h51
